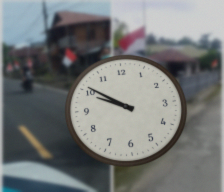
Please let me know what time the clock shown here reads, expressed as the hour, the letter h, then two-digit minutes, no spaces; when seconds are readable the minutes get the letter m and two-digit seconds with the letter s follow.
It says 9h51
